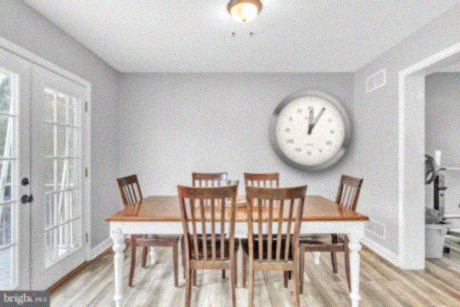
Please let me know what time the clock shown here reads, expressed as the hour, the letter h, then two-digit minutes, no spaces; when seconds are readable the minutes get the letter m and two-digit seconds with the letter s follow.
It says 12h05
